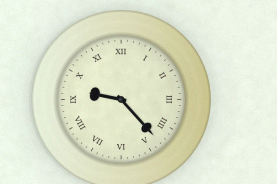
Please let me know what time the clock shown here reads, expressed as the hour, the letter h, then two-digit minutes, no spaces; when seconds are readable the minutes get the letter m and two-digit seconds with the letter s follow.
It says 9h23
